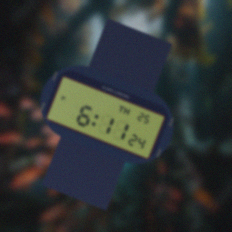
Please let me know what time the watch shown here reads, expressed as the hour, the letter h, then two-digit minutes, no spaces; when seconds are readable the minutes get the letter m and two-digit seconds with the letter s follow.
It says 6h11m24s
